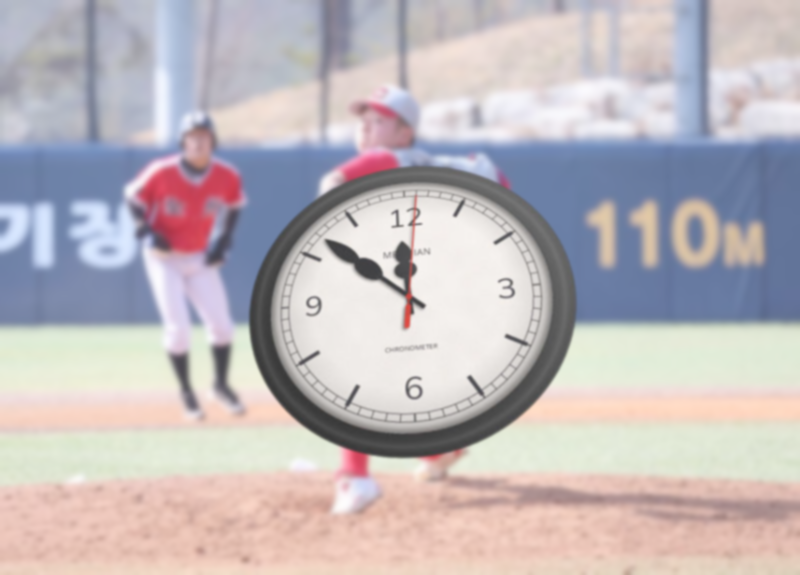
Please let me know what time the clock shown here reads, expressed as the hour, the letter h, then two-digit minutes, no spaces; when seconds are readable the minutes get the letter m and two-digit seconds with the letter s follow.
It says 11h52m01s
